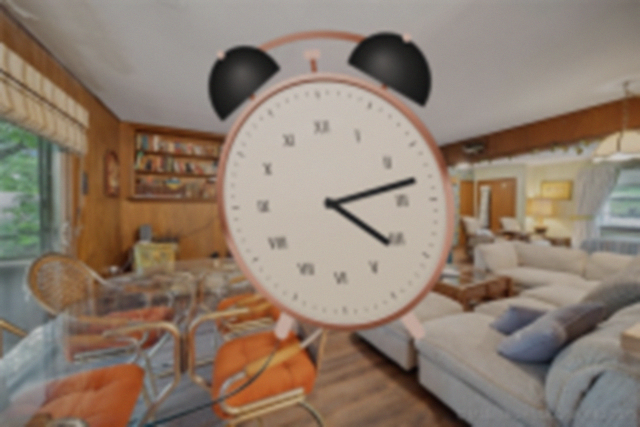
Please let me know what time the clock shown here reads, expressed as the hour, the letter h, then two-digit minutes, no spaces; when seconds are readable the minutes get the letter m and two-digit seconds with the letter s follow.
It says 4h13
